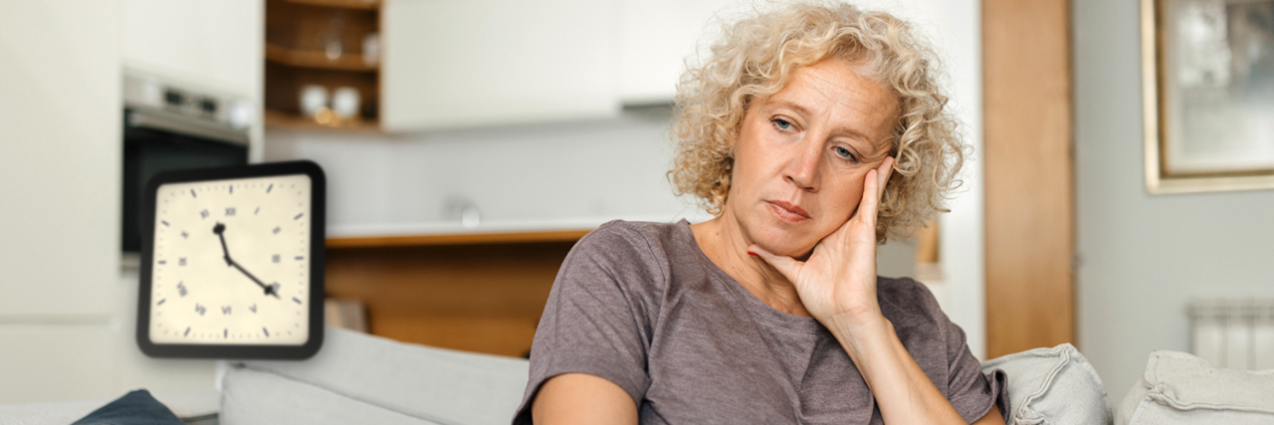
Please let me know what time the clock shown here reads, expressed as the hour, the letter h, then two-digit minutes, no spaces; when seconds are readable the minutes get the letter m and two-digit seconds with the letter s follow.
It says 11h21
